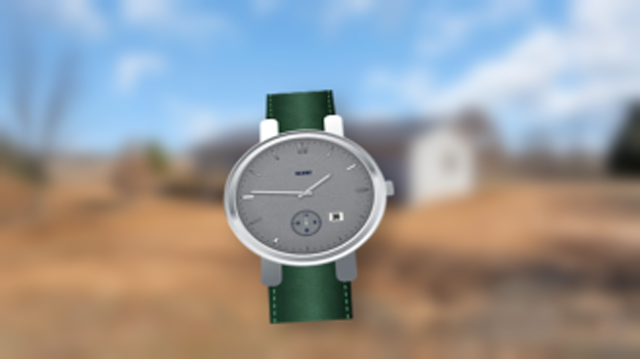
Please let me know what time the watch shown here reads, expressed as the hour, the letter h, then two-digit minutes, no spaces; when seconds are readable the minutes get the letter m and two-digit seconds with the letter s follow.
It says 1h46
